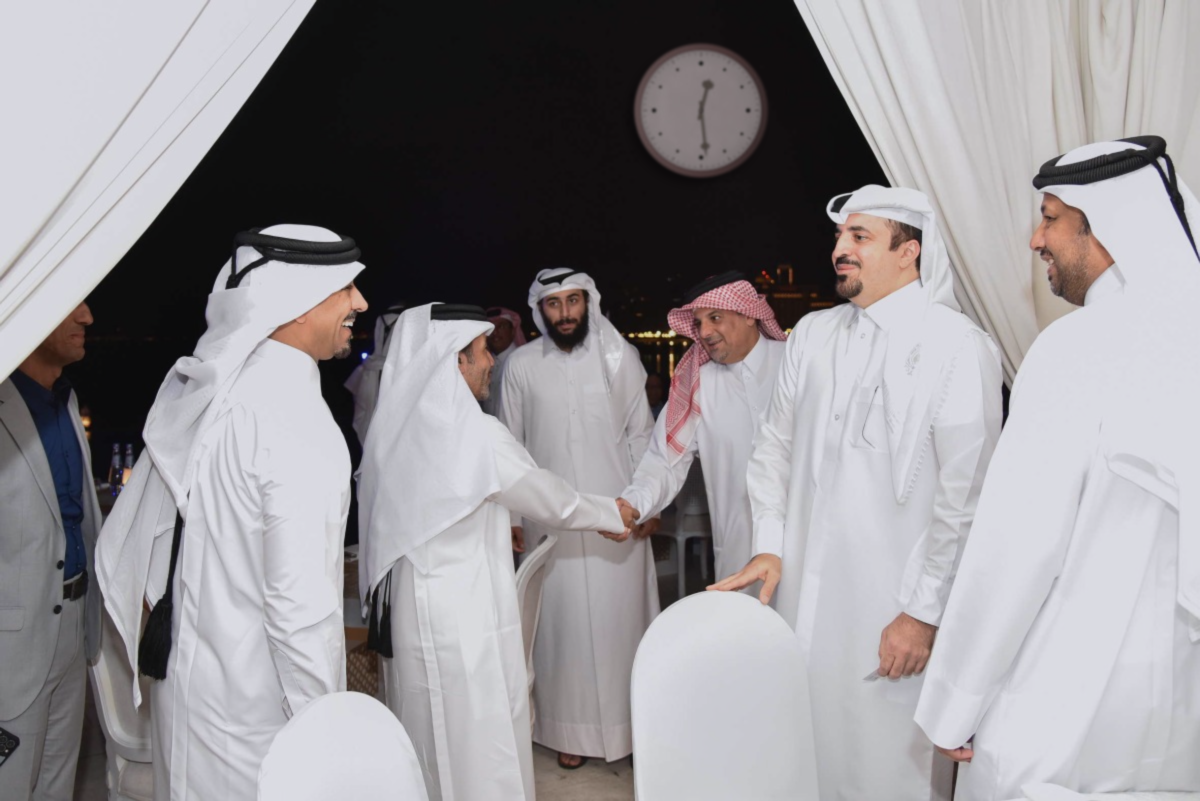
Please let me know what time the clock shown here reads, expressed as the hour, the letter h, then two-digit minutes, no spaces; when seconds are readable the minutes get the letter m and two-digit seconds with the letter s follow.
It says 12h29
